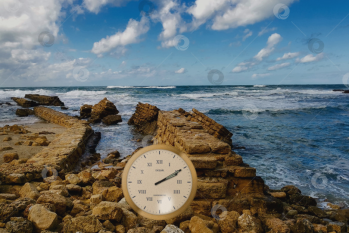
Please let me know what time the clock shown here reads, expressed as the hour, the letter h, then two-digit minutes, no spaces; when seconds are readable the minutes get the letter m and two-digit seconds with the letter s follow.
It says 2h10
